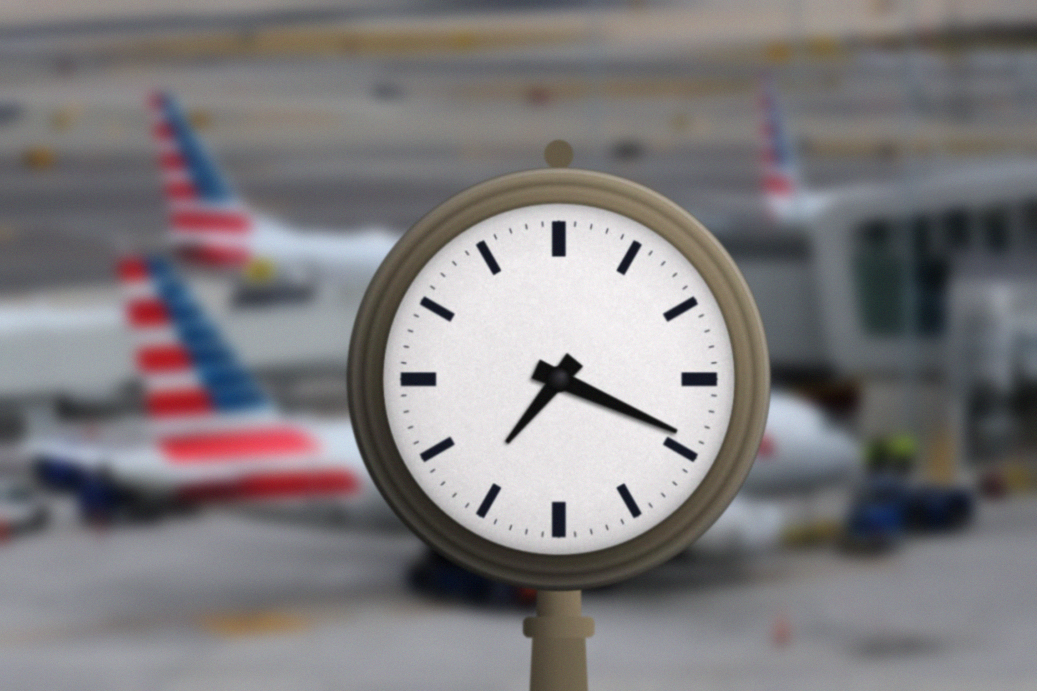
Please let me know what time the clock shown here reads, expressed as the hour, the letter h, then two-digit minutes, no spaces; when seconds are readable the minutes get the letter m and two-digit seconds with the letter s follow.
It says 7h19
